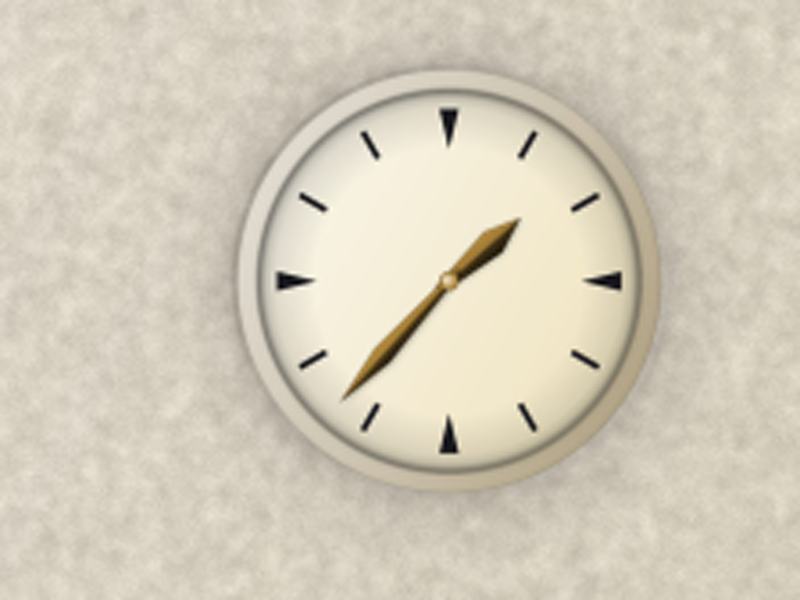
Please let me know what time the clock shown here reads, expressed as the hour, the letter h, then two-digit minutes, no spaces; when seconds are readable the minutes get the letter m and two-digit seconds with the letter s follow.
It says 1h37
